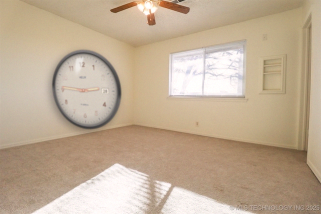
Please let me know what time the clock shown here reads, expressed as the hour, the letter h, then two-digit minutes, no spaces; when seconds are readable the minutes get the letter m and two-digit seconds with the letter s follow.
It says 2h46
